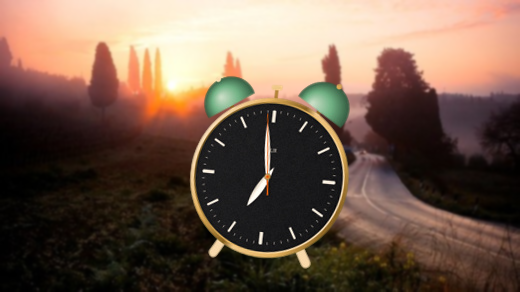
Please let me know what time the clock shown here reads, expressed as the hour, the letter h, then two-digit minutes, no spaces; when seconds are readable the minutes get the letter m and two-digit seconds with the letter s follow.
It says 6h58m59s
